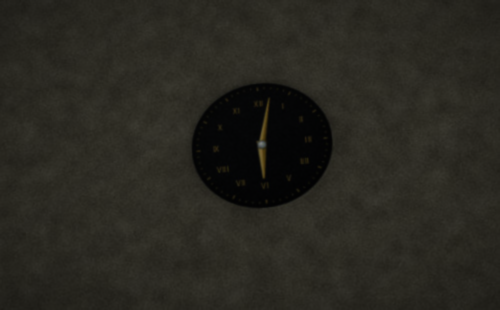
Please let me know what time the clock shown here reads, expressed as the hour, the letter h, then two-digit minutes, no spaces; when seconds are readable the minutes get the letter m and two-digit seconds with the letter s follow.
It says 6h02
